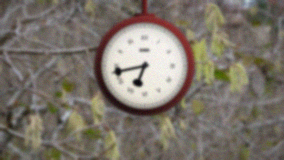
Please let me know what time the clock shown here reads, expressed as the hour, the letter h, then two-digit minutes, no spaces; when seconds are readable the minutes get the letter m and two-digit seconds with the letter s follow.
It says 6h43
